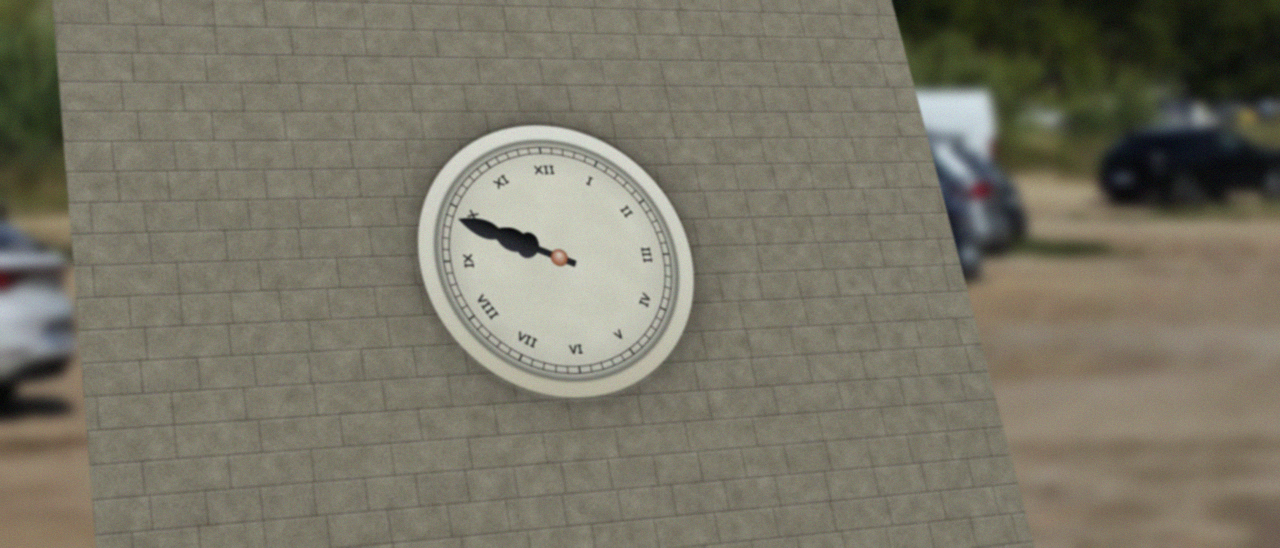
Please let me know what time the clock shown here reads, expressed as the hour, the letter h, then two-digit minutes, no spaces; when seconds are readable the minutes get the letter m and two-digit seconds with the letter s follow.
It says 9h49
